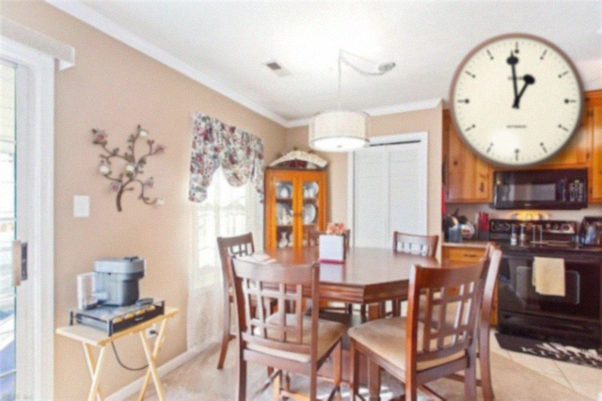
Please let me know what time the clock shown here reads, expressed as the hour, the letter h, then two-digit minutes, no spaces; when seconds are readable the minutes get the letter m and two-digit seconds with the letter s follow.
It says 12h59
